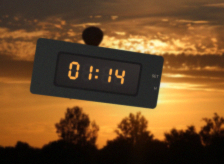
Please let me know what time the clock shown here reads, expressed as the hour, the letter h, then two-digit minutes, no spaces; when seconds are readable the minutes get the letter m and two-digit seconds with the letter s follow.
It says 1h14
